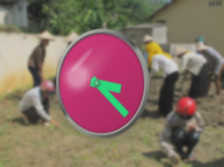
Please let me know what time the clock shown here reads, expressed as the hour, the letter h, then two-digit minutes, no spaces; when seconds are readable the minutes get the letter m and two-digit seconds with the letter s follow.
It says 3h22
